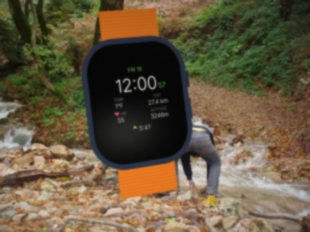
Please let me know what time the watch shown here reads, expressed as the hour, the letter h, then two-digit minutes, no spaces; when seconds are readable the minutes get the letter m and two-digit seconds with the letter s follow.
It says 12h00
